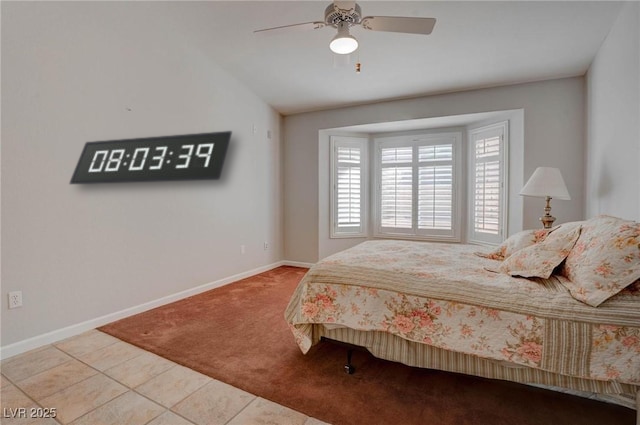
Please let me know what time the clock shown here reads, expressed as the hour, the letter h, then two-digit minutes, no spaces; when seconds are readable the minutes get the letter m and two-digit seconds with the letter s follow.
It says 8h03m39s
